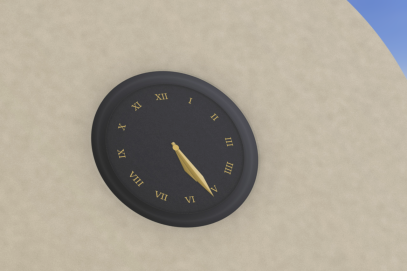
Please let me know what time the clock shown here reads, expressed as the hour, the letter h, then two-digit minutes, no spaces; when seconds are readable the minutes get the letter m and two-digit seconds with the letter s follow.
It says 5h26
